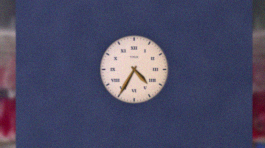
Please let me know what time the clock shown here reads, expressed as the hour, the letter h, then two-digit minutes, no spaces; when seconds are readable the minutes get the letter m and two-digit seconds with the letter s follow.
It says 4h35
